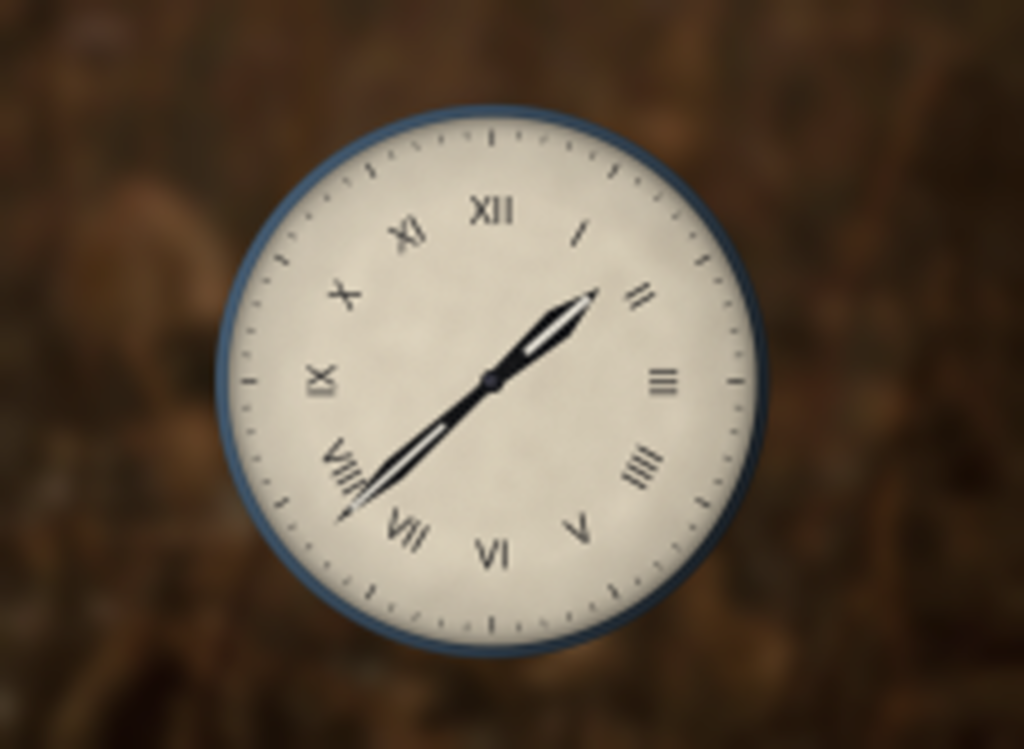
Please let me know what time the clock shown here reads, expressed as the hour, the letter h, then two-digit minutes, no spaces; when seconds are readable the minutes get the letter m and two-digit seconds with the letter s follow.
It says 1h38
